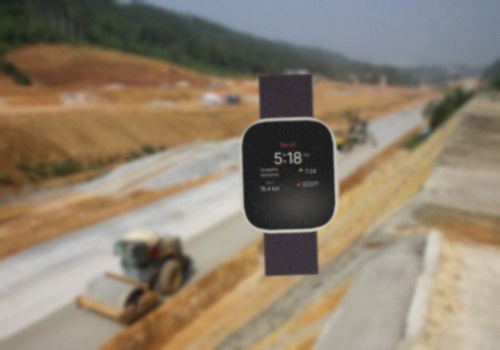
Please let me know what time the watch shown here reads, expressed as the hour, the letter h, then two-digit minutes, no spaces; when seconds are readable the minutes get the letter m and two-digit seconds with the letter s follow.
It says 5h18
